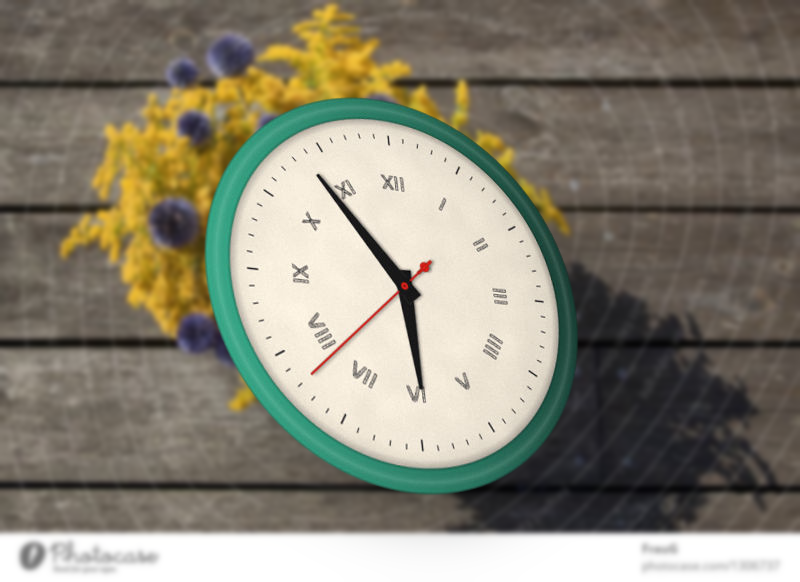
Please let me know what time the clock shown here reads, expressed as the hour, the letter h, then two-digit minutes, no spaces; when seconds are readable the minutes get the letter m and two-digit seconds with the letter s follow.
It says 5h53m38s
